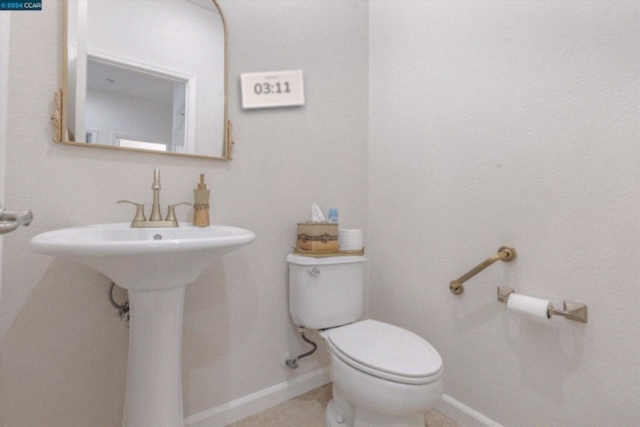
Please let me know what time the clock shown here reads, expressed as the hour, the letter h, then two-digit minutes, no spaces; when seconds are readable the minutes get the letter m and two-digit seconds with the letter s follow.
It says 3h11
